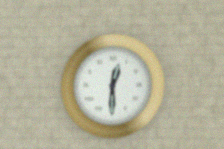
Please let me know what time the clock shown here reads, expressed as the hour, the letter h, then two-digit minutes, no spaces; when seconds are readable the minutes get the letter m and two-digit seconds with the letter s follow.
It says 12h30
